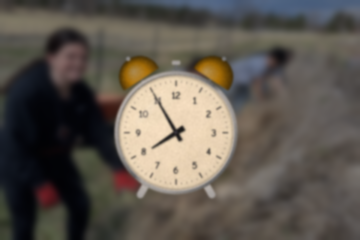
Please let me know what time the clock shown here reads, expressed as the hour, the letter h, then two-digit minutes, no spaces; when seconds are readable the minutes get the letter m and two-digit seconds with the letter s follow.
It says 7h55
